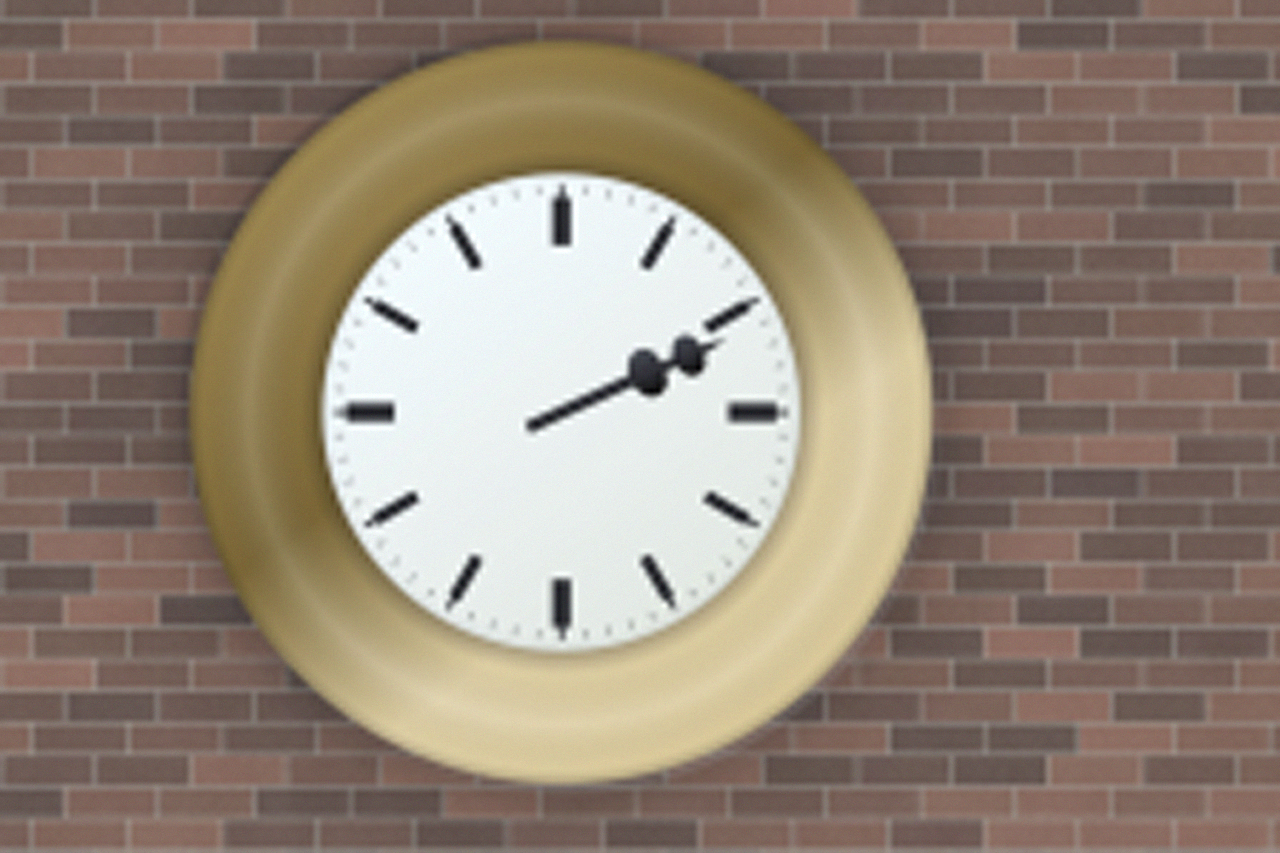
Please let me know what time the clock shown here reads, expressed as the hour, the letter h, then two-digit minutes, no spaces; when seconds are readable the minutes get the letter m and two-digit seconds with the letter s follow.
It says 2h11
